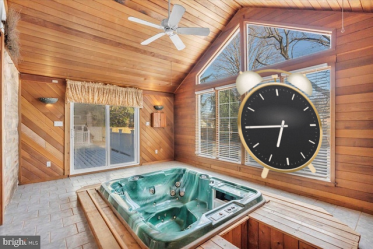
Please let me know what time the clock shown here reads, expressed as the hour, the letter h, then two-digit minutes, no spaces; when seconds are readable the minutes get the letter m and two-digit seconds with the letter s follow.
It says 6h45
